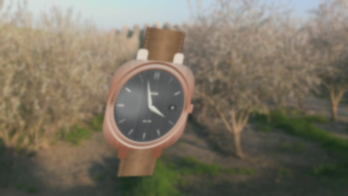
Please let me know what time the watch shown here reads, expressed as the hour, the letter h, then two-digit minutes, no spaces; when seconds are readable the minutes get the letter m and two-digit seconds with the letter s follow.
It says 3h57
